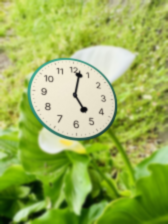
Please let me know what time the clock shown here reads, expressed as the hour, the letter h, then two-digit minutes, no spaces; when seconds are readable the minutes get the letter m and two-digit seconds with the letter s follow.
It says 5h02
